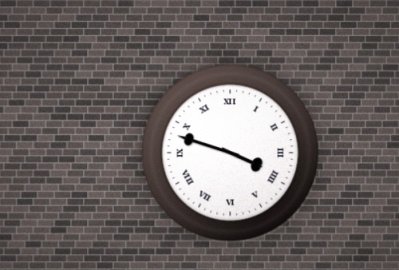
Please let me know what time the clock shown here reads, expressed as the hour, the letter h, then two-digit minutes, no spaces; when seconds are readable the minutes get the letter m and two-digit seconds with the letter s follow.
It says 3h48
